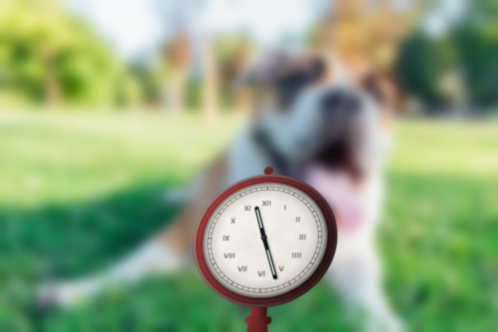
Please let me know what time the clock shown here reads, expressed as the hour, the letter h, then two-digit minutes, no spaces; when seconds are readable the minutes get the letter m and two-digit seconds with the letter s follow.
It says 11h27
